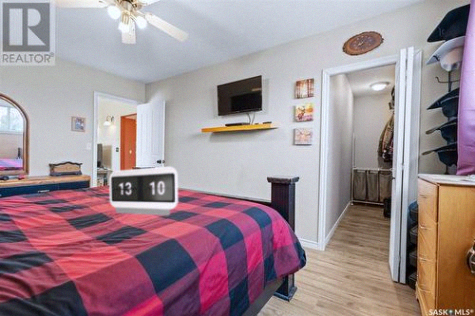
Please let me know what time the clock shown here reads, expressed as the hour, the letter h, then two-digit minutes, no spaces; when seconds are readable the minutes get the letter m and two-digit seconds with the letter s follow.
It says 13h10
